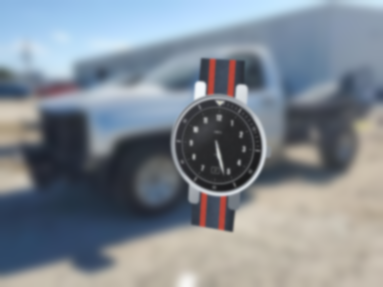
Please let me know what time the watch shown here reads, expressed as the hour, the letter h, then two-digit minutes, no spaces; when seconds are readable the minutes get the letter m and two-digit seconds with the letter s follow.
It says 5h27
